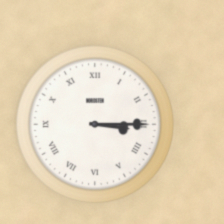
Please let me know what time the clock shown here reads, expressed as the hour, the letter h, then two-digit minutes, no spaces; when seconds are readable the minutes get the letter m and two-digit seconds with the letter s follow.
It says 3h15
